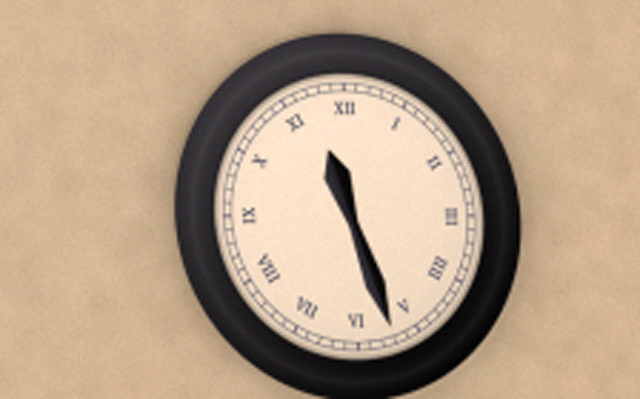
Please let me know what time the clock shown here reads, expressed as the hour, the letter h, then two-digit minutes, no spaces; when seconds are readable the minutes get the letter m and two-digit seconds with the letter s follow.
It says 11h27
